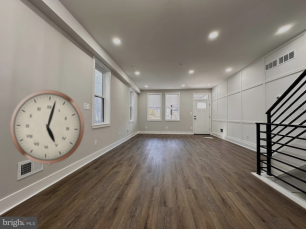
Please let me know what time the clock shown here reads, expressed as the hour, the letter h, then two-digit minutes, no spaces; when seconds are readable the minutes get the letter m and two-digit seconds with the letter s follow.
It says 5h02
